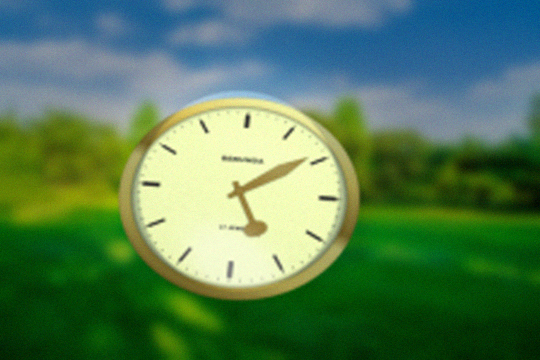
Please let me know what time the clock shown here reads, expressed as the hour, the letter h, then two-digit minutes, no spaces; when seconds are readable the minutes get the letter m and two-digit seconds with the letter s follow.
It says 5h09
